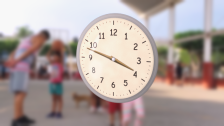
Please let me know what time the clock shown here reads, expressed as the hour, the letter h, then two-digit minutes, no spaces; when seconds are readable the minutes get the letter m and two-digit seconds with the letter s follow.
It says 3h48
